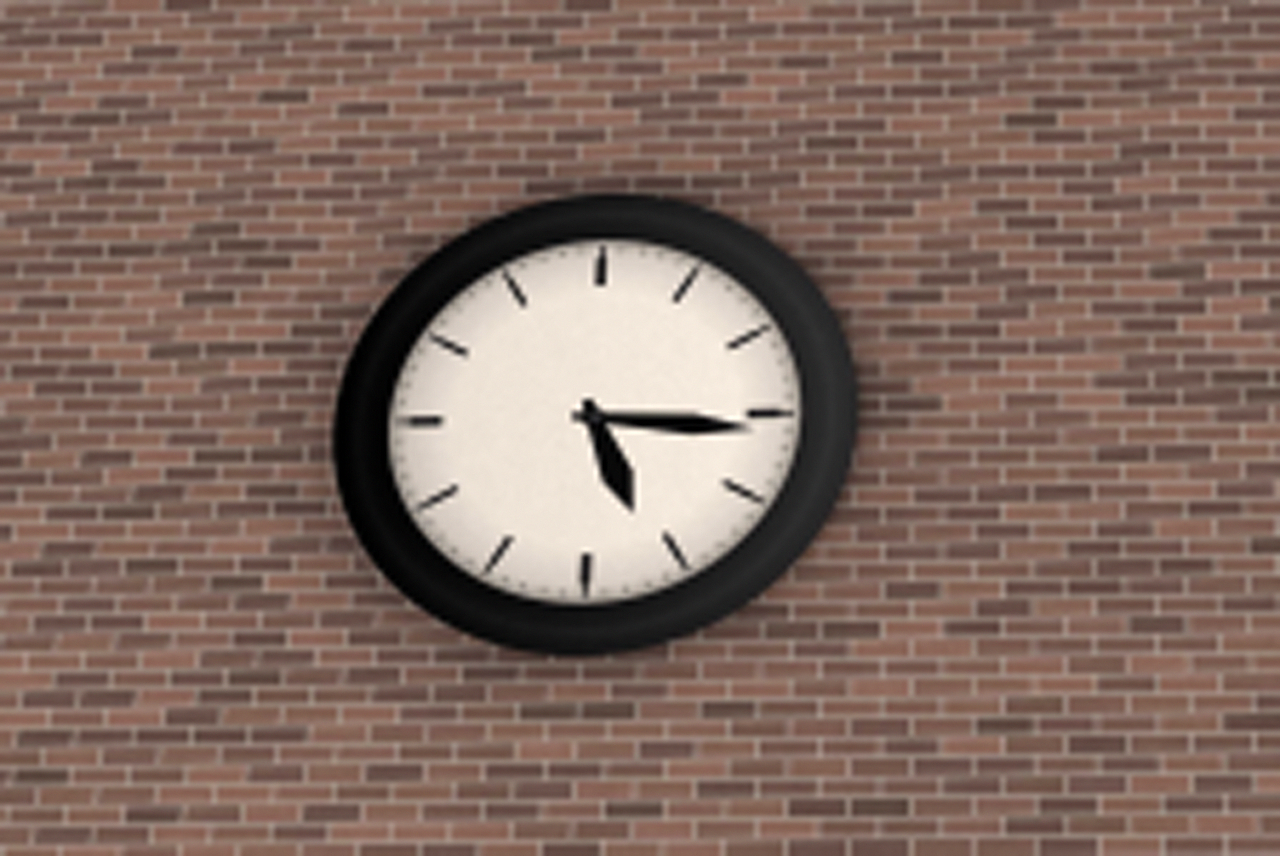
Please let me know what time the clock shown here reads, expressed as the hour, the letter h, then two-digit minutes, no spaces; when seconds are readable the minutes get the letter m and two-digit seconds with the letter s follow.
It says 5h16
